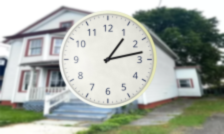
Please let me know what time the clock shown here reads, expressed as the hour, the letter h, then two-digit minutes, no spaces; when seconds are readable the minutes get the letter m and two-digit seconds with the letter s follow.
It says 1h13
